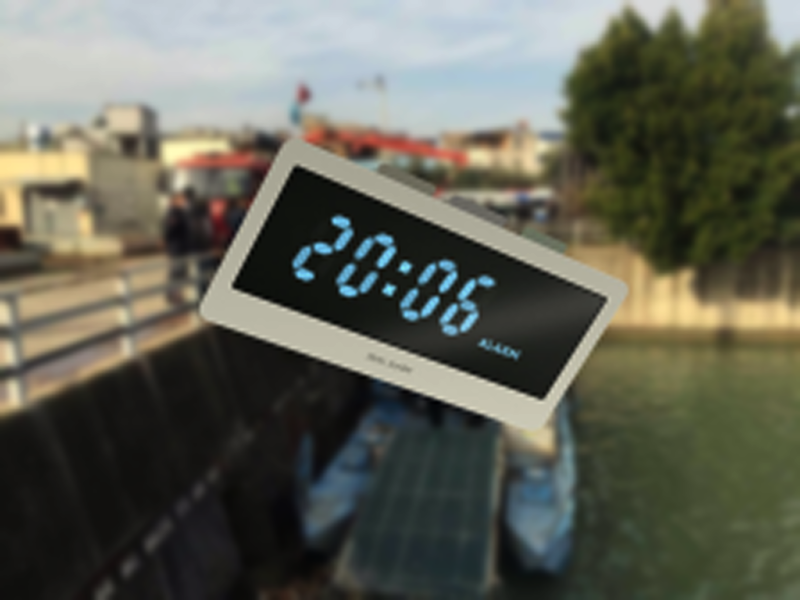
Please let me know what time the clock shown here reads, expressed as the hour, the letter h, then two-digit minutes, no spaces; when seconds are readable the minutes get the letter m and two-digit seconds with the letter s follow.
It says 20h06
